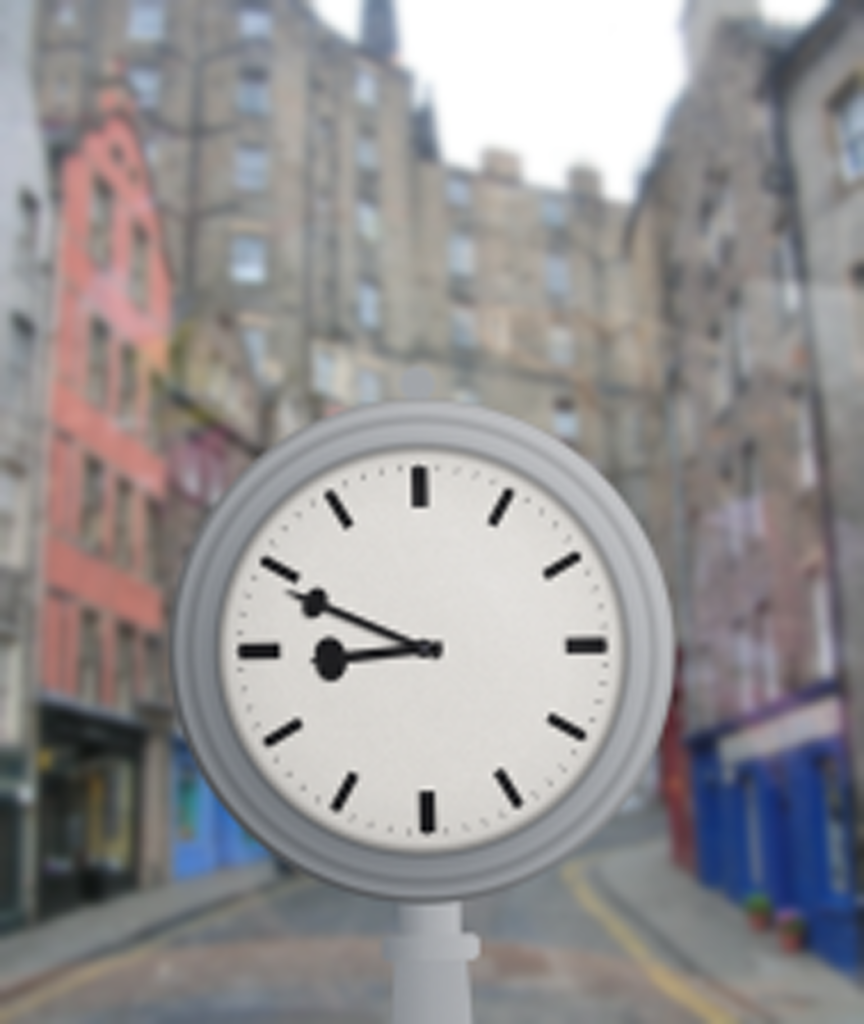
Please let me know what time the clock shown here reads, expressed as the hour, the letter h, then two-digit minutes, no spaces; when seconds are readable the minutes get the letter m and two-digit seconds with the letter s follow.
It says 8h49
